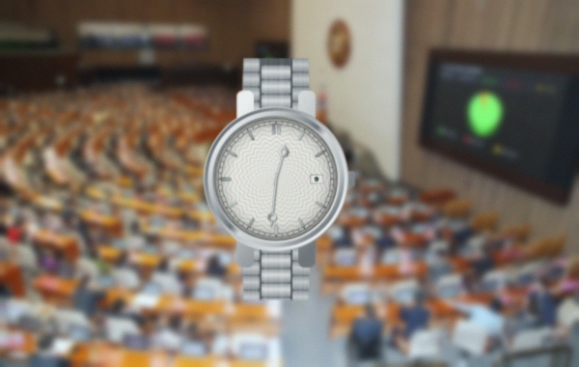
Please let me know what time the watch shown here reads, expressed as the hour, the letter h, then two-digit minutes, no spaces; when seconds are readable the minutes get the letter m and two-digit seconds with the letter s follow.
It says 12h31
